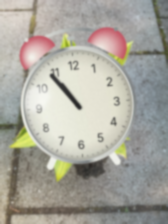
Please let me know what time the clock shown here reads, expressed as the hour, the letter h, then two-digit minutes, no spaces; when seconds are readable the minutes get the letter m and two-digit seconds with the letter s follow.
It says 10h54
